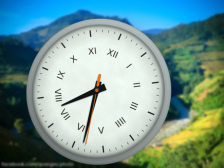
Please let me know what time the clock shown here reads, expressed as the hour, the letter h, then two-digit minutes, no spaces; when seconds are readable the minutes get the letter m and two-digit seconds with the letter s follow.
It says 7h28m28s
